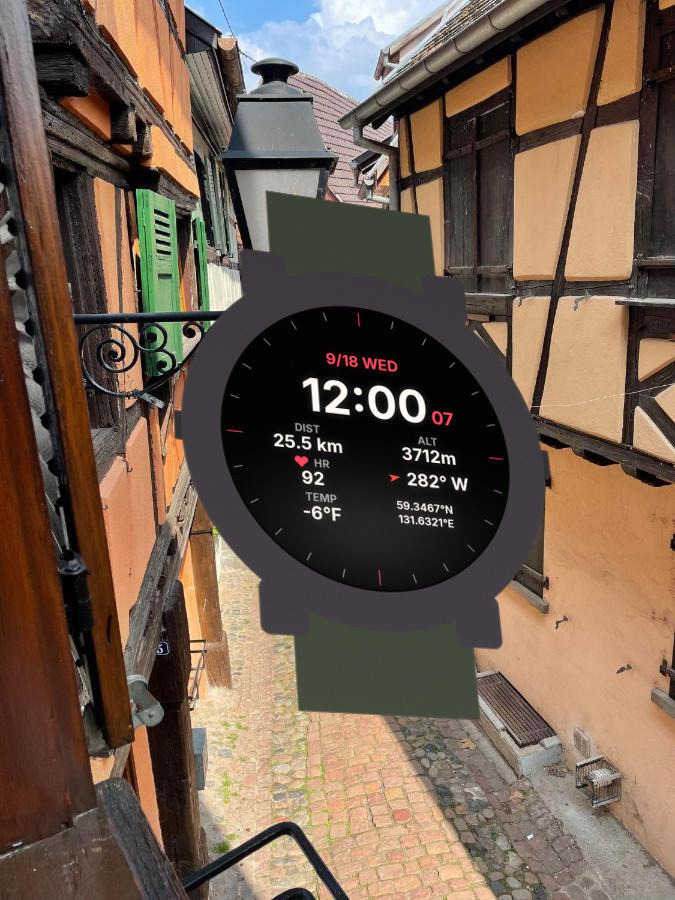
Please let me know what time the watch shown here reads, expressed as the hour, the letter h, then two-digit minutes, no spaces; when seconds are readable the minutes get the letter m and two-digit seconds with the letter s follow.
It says 12h00m07s
